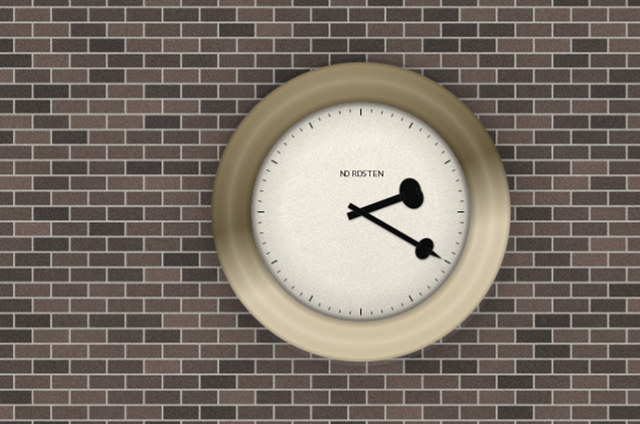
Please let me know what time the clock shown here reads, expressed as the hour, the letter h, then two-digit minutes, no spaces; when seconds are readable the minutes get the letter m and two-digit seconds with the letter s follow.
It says 2h20
